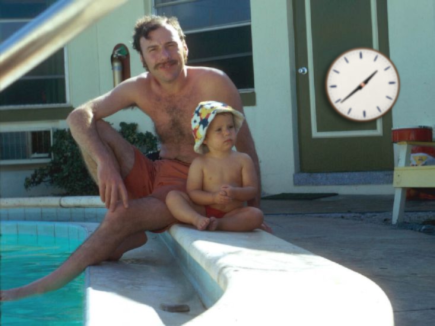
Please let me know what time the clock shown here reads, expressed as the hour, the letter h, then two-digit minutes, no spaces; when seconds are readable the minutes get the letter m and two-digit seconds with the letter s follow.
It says 1h39
